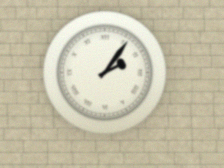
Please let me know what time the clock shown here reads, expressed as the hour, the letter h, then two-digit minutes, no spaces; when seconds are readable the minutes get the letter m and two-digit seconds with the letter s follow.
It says 2h06
